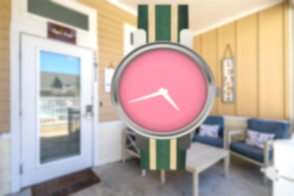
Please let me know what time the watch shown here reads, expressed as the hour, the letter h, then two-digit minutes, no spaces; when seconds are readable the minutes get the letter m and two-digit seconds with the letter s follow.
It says 4h42
